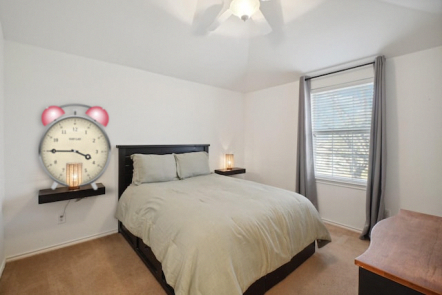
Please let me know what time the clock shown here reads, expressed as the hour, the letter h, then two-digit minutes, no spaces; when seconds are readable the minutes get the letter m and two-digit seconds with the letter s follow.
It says 3h45
